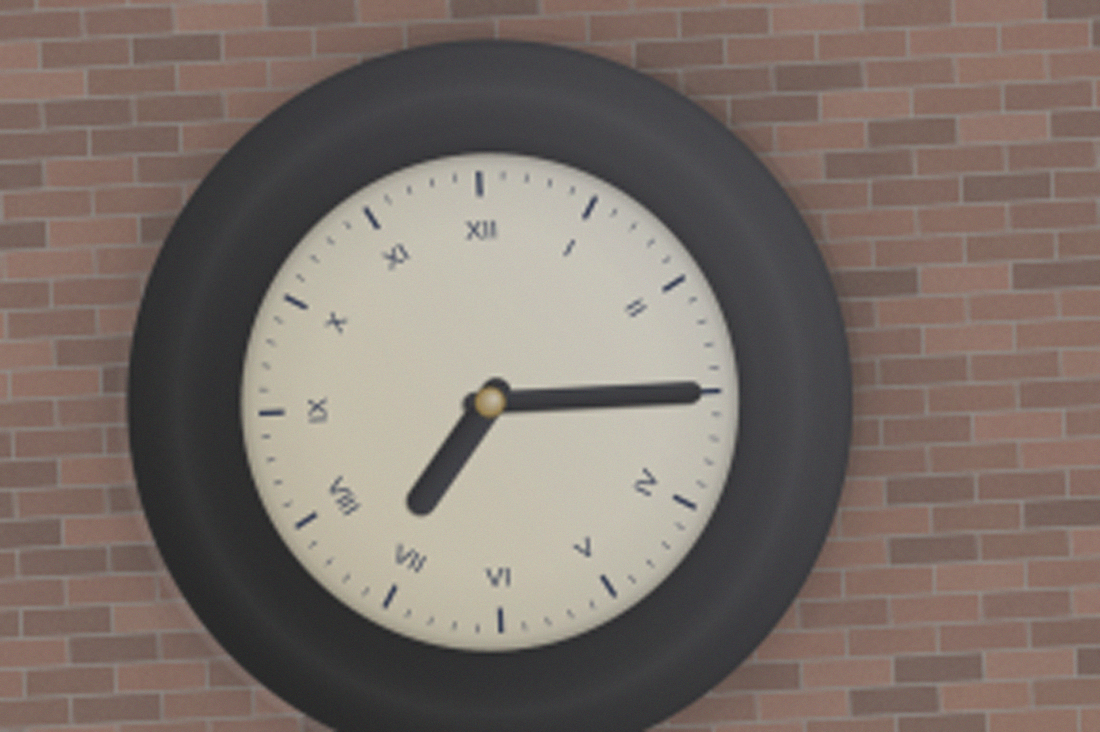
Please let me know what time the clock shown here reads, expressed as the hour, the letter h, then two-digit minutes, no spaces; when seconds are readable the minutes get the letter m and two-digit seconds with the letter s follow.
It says 7h15
